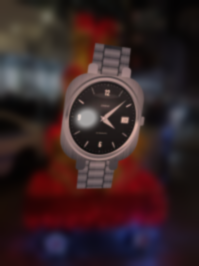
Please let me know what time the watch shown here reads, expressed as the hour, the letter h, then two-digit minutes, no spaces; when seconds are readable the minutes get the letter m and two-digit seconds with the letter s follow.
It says 4h08
